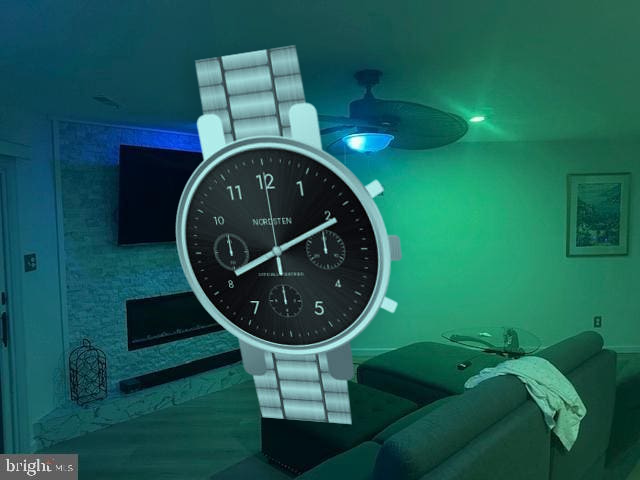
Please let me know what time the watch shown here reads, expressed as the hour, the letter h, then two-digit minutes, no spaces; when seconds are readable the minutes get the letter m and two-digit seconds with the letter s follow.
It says 8h11
